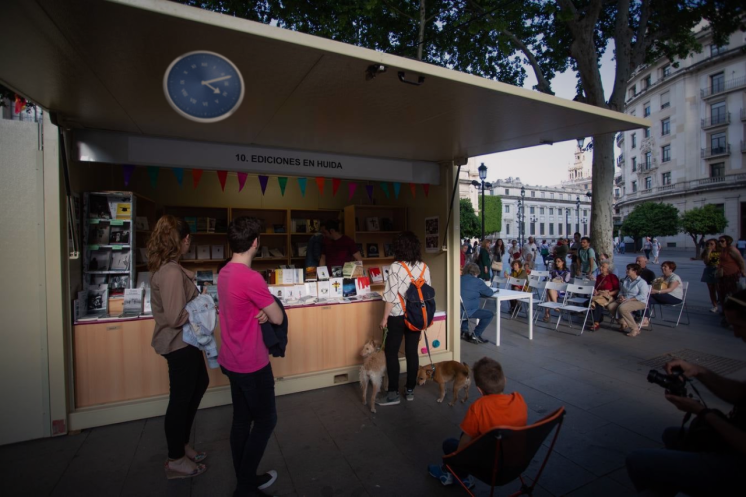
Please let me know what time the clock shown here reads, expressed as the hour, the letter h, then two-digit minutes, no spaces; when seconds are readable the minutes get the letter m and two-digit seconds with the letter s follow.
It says 4h12
